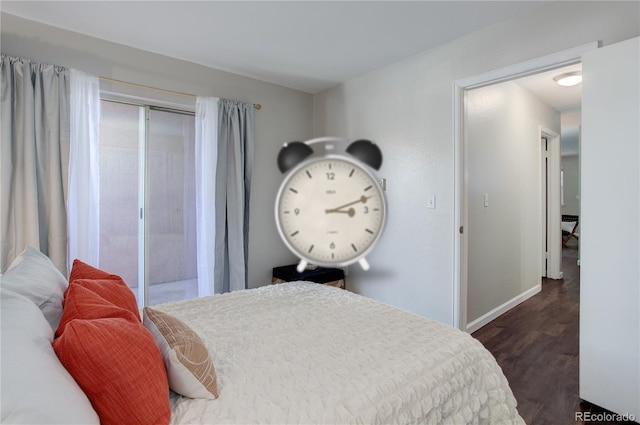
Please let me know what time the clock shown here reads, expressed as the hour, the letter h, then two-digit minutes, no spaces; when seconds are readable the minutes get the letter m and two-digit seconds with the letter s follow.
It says 3h12
